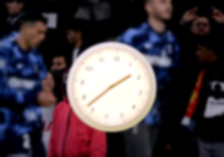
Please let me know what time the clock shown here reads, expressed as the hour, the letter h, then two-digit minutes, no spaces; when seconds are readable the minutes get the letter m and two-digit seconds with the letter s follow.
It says 1h37
